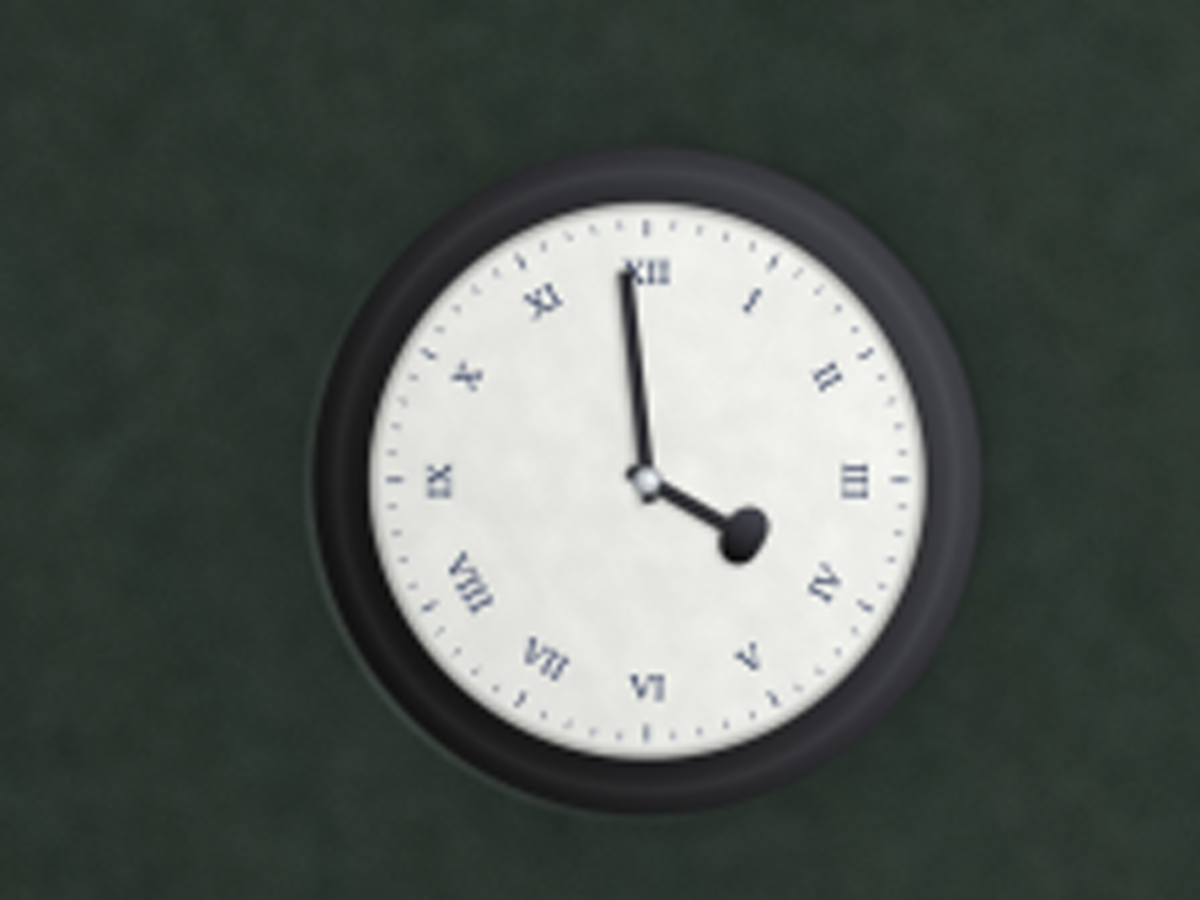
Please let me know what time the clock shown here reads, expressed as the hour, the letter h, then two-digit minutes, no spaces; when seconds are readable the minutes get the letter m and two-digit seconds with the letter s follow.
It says 3h59
